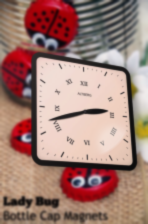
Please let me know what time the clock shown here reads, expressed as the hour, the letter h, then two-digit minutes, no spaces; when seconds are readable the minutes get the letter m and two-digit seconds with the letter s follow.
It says 2h42
